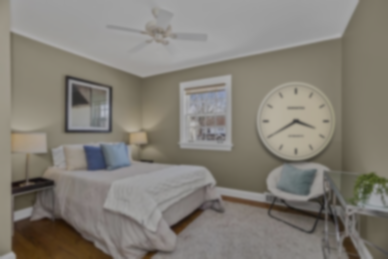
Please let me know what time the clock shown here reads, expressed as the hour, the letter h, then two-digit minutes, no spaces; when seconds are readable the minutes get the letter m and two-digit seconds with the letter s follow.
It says 3h40
